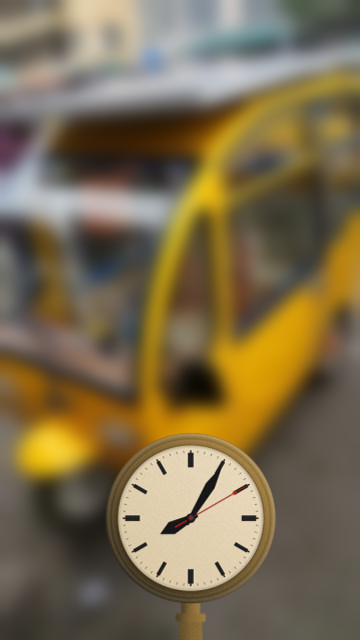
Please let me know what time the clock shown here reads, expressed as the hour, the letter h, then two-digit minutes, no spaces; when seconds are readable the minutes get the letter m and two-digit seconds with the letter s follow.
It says 8h05m10s
